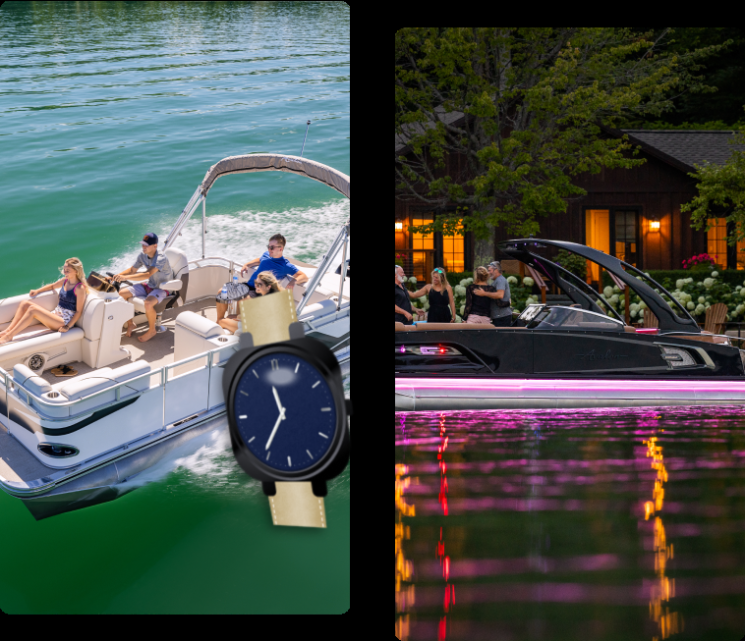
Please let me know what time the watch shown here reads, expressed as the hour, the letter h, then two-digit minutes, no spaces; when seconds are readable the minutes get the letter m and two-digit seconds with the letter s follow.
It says 11h36
